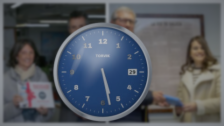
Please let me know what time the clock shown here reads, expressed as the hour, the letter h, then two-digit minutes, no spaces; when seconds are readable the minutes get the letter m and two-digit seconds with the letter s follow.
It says 5h28
